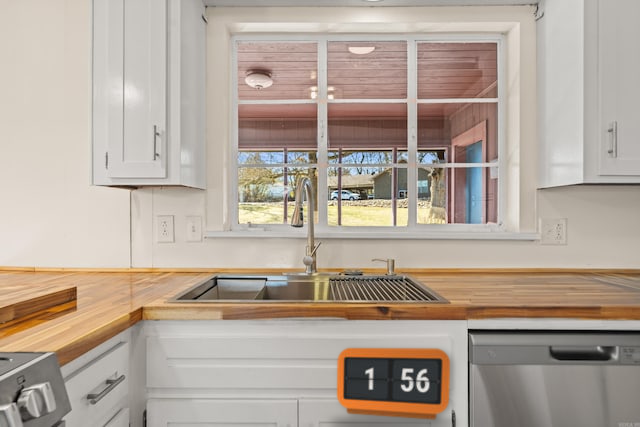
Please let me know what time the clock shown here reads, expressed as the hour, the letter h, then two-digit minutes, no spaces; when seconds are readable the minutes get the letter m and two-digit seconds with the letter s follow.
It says 1h56
